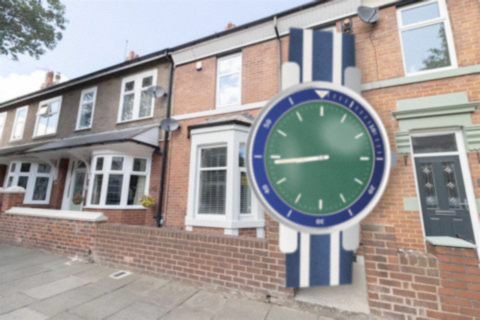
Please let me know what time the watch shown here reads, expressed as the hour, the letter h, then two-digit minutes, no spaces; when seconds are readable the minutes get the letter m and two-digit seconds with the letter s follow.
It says 8h44
